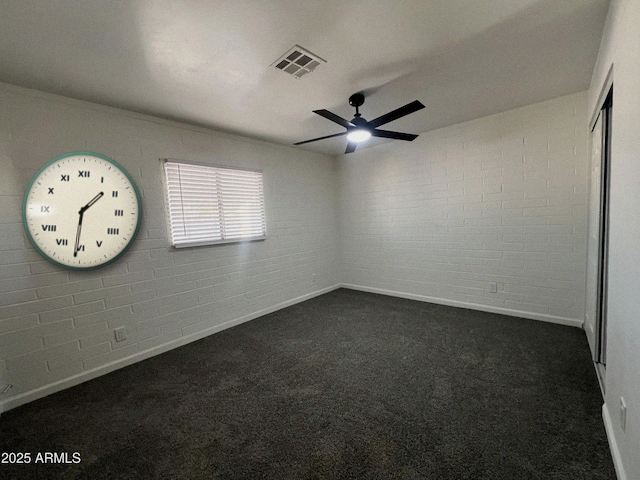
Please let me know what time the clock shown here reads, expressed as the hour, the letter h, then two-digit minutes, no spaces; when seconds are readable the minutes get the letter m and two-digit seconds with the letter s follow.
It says 1h31
